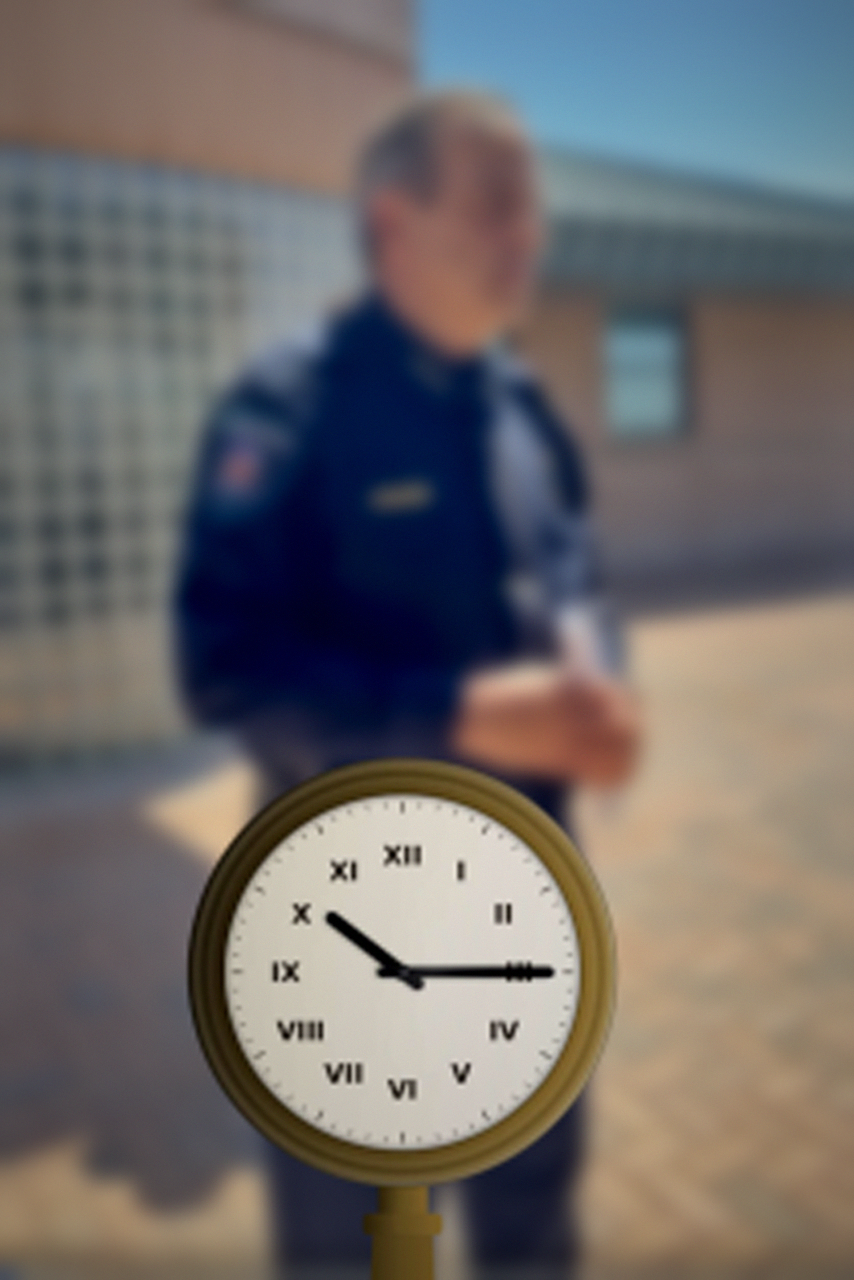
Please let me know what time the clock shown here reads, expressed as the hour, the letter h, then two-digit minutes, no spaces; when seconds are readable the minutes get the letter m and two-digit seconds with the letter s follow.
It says 10h15
